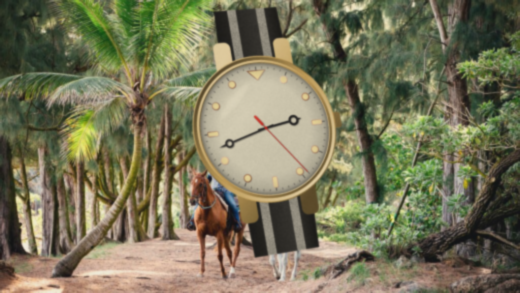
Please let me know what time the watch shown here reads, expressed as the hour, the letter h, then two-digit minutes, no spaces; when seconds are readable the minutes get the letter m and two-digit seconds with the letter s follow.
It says 2h42m24s
